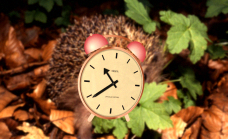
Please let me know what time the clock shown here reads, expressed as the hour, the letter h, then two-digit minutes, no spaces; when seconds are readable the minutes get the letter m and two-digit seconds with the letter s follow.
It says 10h39
